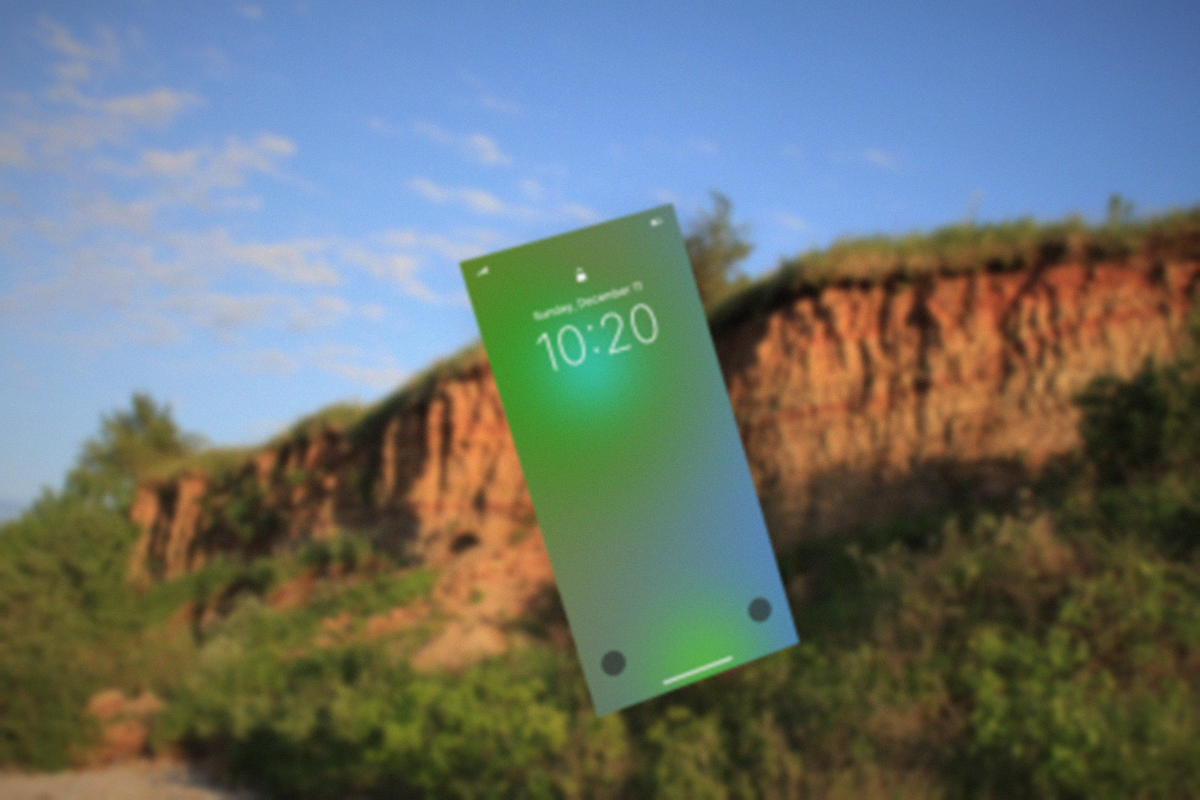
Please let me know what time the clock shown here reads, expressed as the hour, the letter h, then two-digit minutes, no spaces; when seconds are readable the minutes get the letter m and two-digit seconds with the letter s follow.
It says 10h20
